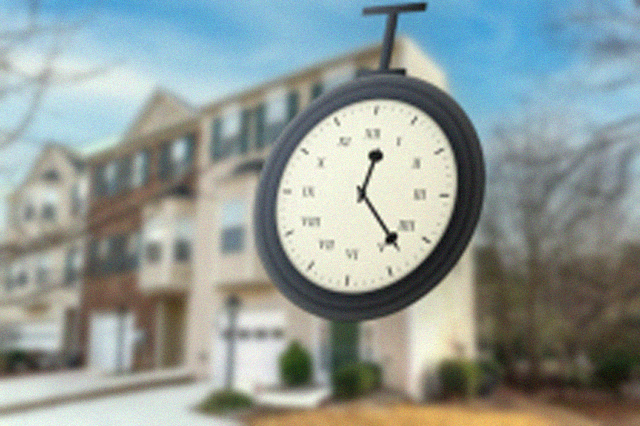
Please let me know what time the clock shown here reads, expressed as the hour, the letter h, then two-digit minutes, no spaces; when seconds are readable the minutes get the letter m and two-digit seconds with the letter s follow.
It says 12h23
